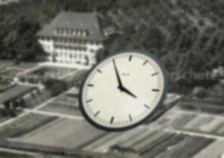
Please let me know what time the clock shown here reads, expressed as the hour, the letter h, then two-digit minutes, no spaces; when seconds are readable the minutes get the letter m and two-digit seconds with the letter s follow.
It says 3h55
